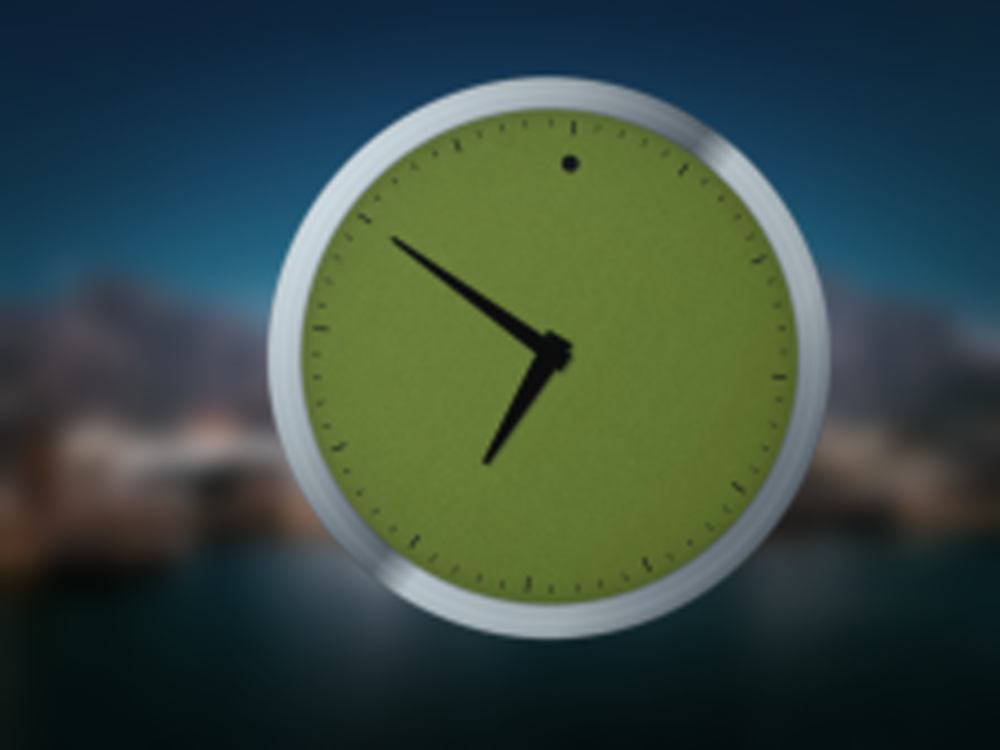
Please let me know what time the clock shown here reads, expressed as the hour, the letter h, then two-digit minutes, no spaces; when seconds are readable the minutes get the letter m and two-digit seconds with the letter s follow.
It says 6h50
